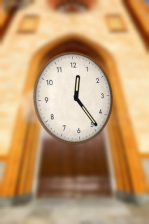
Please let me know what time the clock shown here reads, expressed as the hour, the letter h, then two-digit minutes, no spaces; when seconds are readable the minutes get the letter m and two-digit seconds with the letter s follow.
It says 12h24
